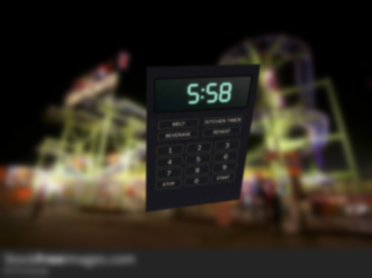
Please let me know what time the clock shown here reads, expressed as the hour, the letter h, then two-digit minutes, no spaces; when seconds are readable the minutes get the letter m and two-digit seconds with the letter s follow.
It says 5h58
